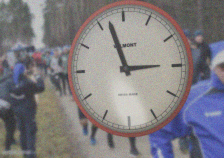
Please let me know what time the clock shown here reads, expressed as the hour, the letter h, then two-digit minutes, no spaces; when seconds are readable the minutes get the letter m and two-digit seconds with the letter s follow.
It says 2h57
